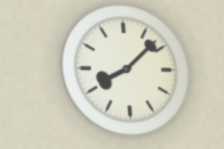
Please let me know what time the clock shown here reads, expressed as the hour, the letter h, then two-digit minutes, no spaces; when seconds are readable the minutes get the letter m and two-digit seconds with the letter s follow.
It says 8h08
